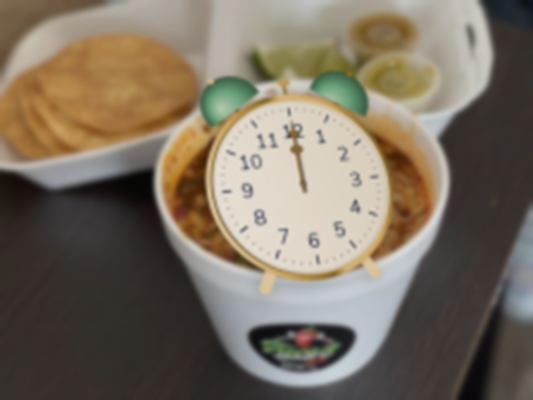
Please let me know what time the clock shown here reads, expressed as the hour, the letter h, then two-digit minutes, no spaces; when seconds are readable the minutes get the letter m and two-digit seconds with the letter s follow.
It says 12h00
